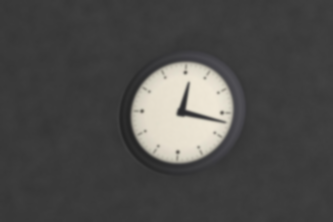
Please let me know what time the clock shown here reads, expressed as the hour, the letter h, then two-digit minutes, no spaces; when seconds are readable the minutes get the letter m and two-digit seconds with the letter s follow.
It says 12h17
